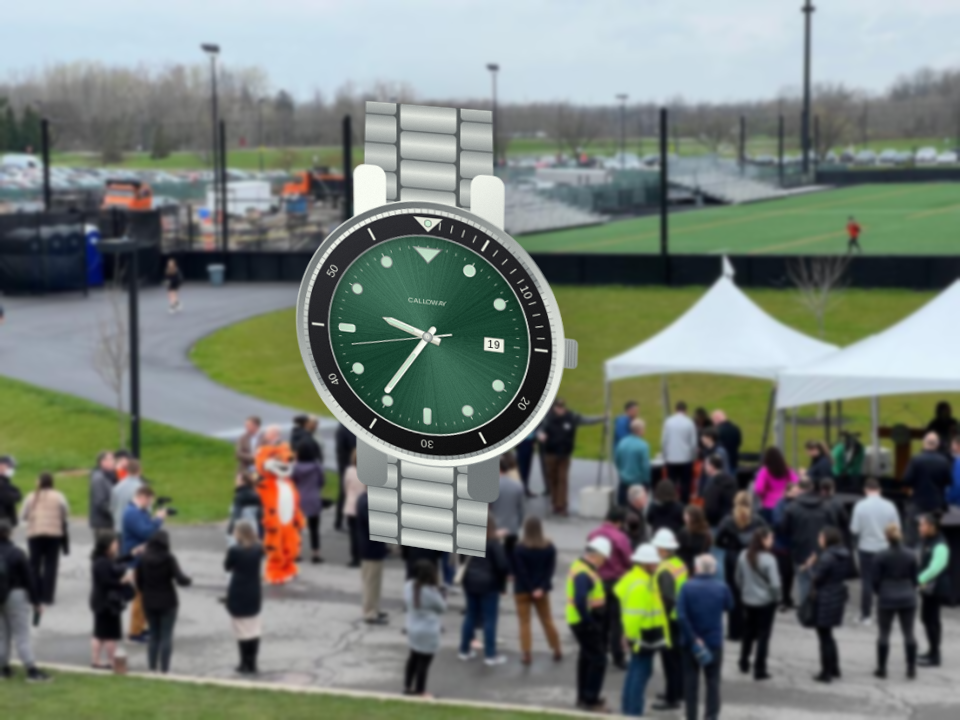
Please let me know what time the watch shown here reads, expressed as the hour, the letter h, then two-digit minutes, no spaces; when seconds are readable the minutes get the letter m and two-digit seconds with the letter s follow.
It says 9h35m43s
